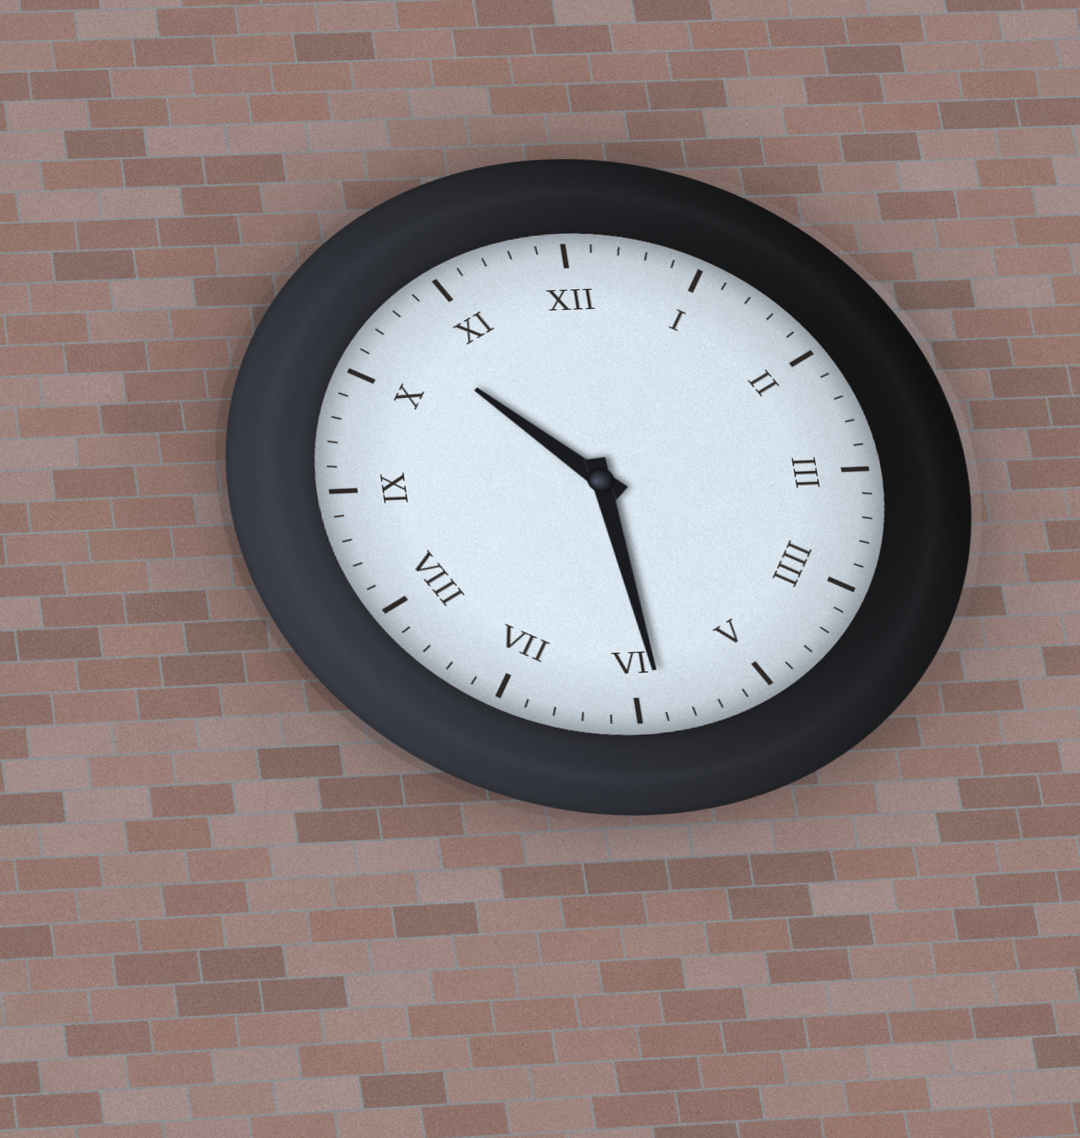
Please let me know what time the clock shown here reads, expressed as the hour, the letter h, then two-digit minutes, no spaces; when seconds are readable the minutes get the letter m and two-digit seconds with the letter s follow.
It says 10h29
